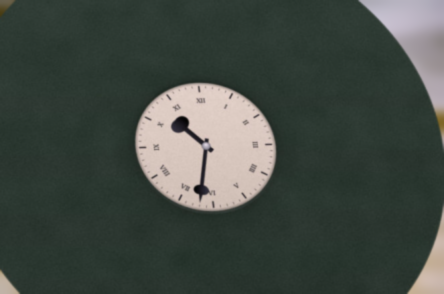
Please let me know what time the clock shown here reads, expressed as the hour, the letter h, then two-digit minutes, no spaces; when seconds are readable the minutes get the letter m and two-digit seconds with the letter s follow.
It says 10h32
